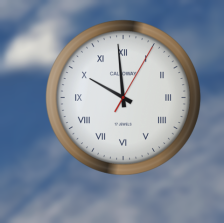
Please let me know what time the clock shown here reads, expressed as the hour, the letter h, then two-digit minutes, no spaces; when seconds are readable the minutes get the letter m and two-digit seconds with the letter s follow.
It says 9h59m05s
